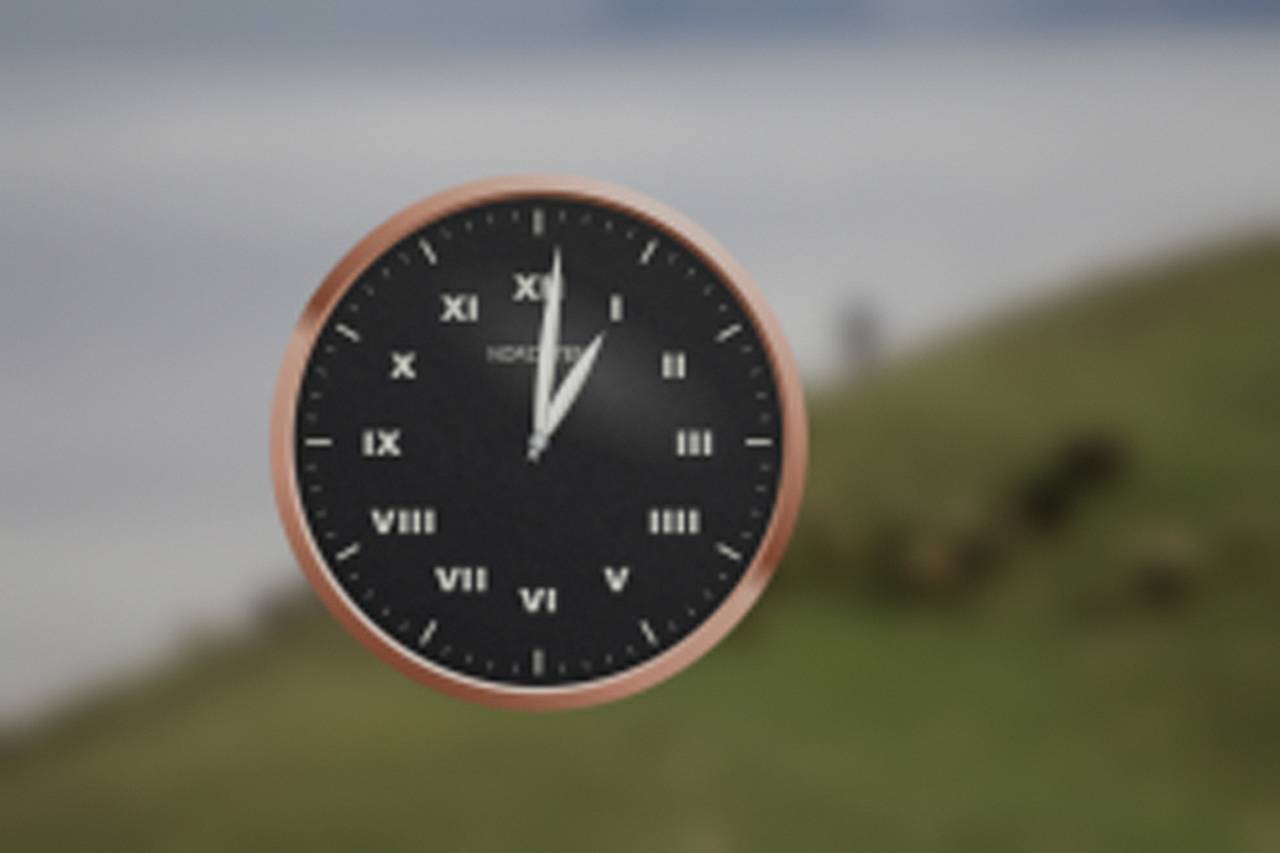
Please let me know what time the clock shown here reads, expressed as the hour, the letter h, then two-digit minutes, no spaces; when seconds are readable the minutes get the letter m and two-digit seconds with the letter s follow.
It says 1h01
